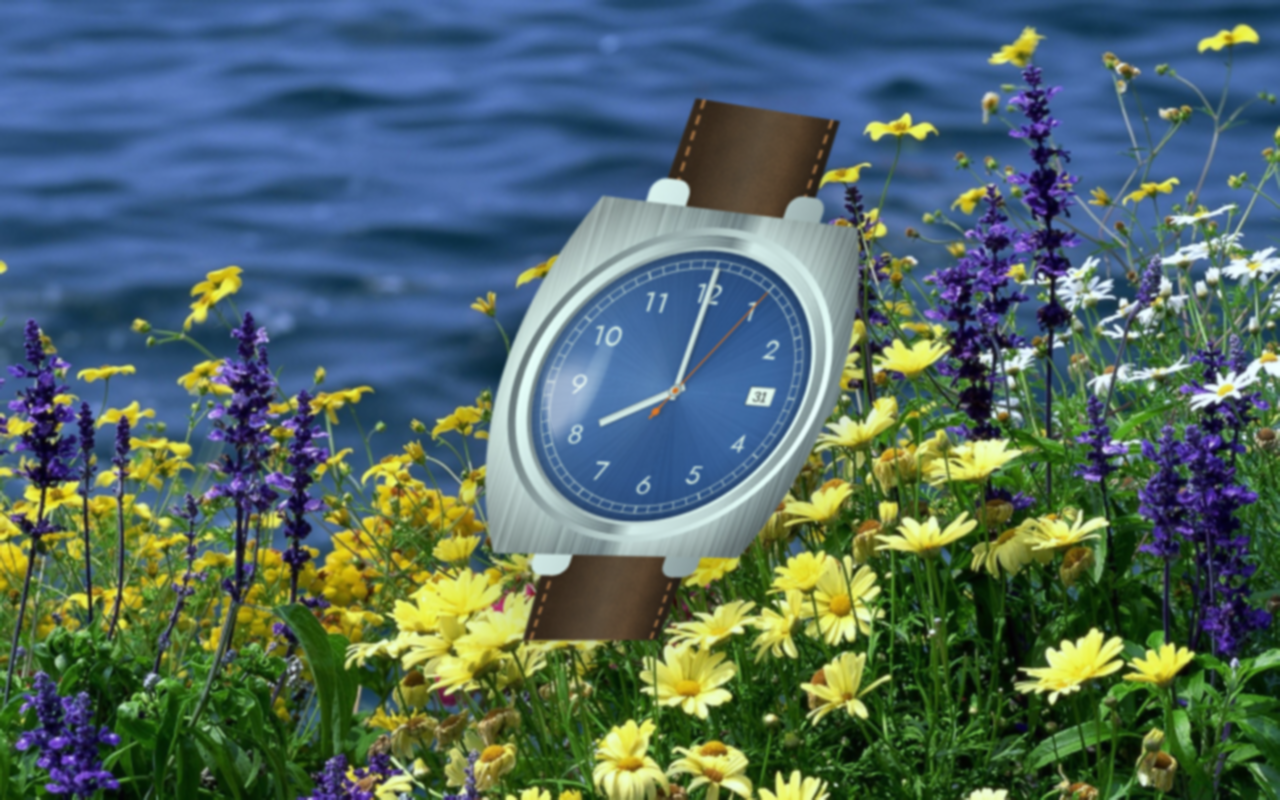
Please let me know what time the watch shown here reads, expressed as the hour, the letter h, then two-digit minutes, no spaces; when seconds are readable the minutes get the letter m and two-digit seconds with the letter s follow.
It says 8h00m05s
